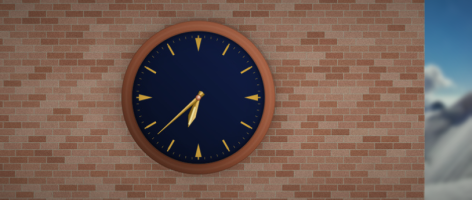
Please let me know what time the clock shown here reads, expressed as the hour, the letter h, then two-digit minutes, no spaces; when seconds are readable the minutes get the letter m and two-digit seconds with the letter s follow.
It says 6h38
